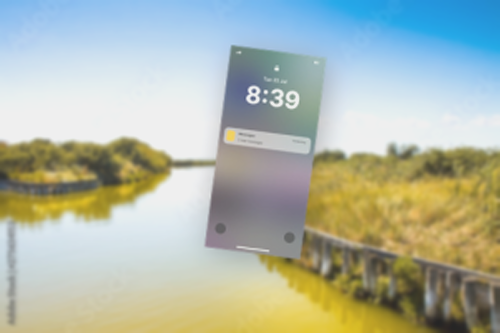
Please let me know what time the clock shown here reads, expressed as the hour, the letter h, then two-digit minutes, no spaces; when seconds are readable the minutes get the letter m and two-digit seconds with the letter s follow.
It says 8h39
